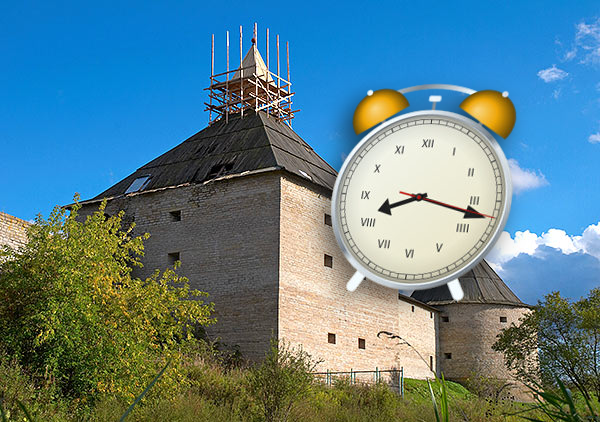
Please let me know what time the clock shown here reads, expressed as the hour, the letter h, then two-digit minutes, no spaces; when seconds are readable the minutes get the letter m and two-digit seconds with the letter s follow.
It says 8h17m17s
